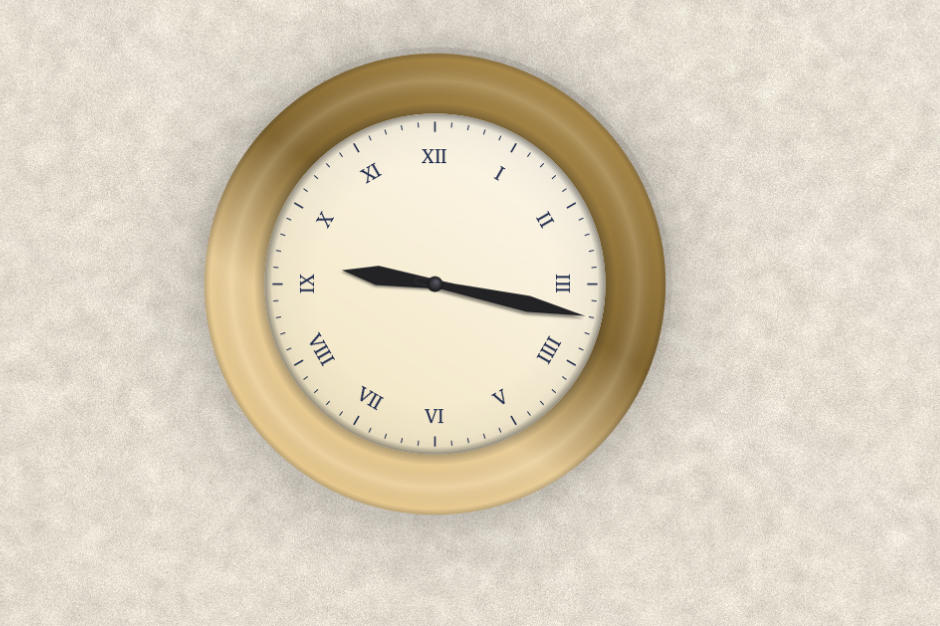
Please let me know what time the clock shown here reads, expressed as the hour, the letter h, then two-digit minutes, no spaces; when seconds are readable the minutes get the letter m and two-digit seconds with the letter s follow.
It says 9h17
